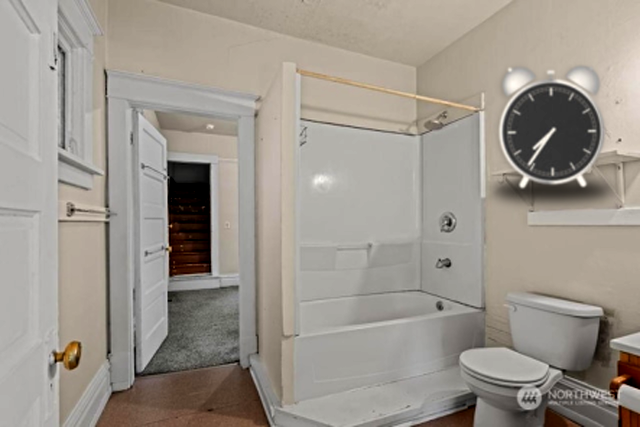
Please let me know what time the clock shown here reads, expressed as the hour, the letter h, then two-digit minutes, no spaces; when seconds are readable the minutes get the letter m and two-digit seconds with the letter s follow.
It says 7h36
